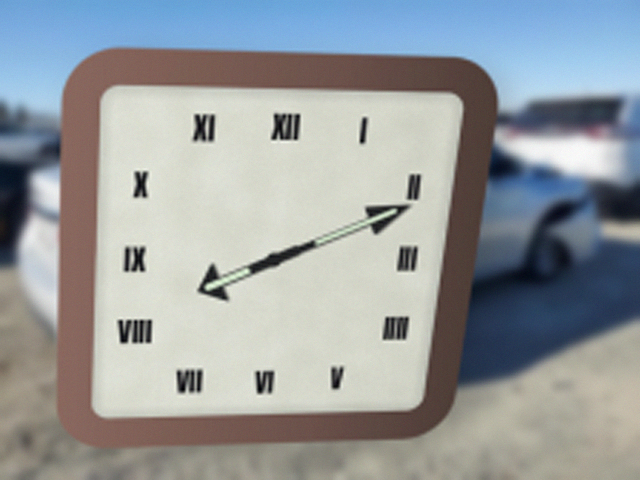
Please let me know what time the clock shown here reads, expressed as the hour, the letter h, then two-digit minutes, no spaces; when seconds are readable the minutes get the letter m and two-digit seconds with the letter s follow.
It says 8h11
